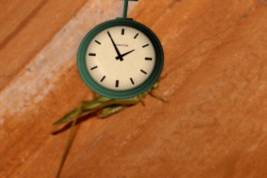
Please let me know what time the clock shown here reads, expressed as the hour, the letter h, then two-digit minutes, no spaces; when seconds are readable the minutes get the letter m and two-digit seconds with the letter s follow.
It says 1h55
